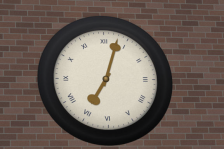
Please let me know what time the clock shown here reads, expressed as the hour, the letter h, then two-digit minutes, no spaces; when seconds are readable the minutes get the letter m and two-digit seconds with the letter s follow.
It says 7h03
